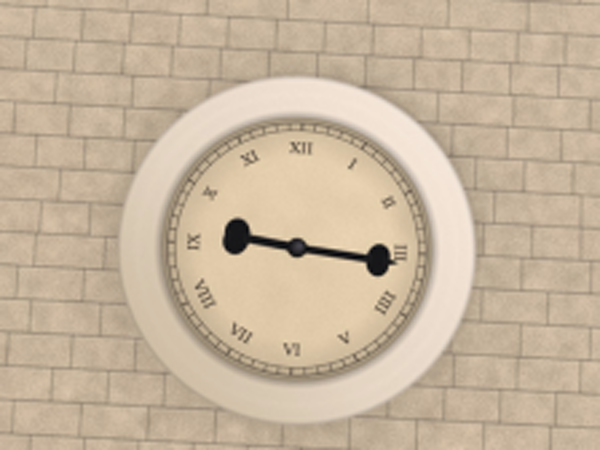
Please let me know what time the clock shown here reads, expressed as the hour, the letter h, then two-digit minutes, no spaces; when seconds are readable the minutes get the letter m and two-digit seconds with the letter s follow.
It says 9h16
